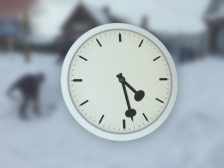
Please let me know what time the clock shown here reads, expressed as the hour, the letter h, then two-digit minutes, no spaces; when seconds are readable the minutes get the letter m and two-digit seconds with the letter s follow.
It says 4h28
